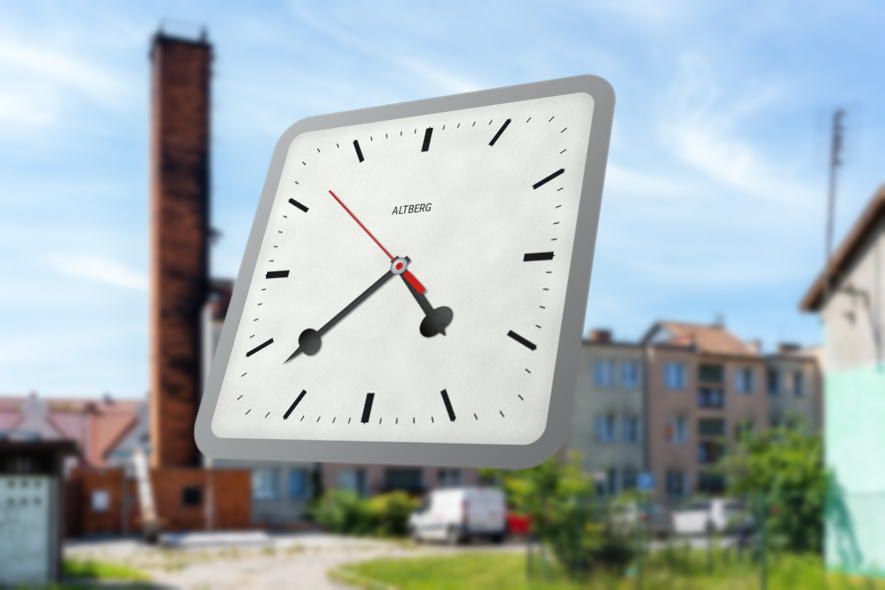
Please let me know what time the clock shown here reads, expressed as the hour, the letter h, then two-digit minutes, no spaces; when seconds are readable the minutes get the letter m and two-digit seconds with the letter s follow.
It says 4h37m52s
